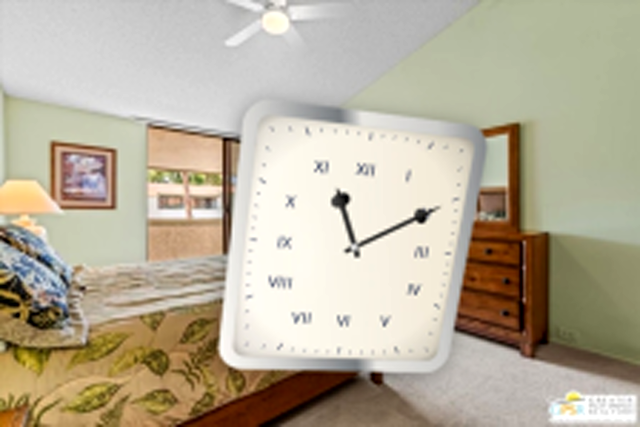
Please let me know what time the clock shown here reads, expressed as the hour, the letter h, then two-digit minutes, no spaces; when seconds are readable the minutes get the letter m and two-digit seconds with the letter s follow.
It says 11h10
